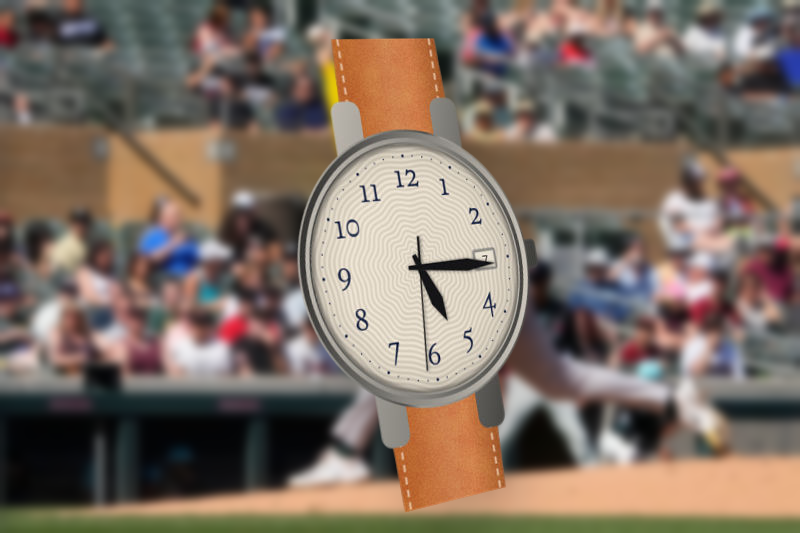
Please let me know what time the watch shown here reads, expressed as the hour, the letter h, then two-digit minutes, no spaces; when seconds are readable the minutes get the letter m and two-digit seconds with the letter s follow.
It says 5h15m31s
